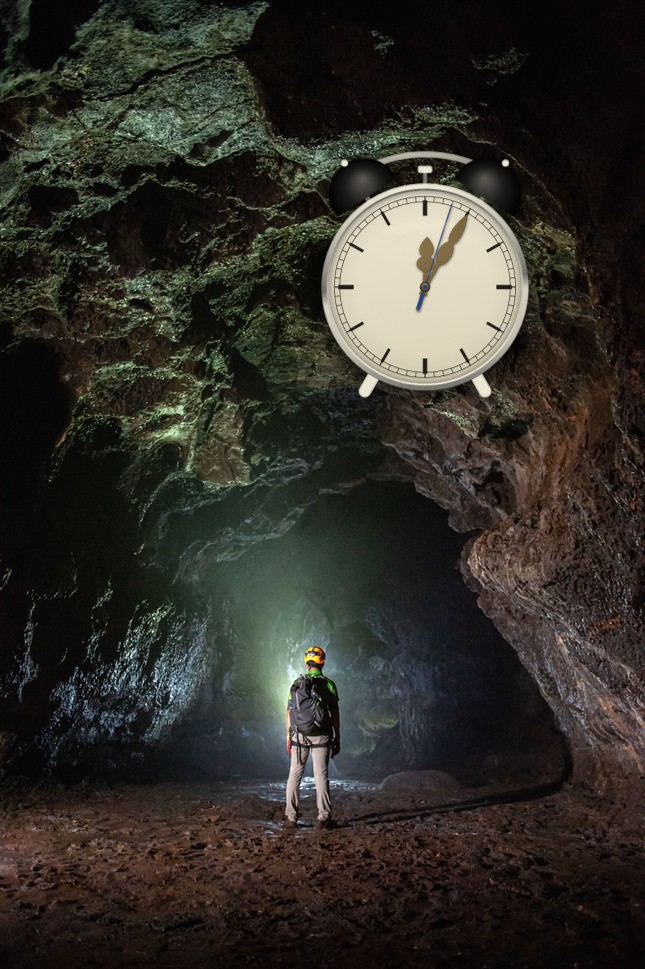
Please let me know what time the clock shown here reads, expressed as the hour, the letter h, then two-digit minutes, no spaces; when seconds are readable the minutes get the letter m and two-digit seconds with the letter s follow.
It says 12h05m03s
